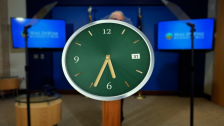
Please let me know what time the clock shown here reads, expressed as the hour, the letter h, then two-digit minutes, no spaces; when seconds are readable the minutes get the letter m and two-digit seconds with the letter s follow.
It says 5h34
